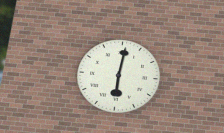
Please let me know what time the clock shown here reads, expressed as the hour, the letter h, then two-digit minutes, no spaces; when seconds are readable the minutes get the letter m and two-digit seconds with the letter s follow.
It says 6h01
